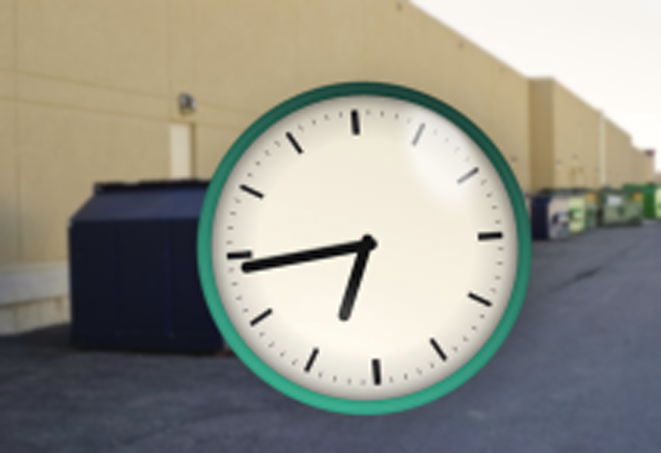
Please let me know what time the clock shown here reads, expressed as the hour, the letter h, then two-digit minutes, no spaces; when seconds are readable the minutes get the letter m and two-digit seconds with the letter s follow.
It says 6h44
